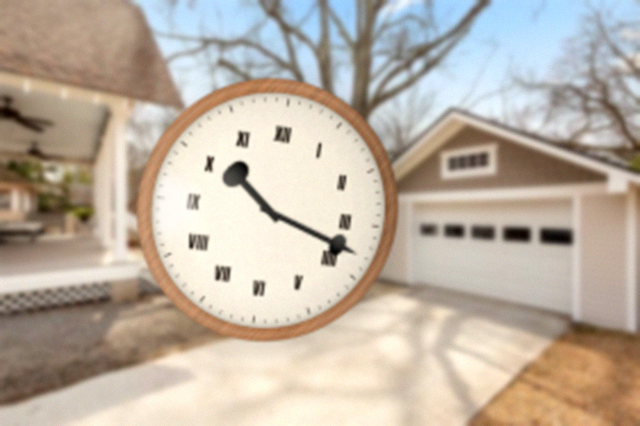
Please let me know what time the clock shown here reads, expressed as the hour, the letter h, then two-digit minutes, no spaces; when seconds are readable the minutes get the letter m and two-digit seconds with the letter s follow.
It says 10h18
